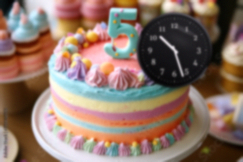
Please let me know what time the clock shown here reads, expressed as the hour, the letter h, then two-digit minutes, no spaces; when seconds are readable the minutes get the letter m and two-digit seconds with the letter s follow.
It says 10h27
